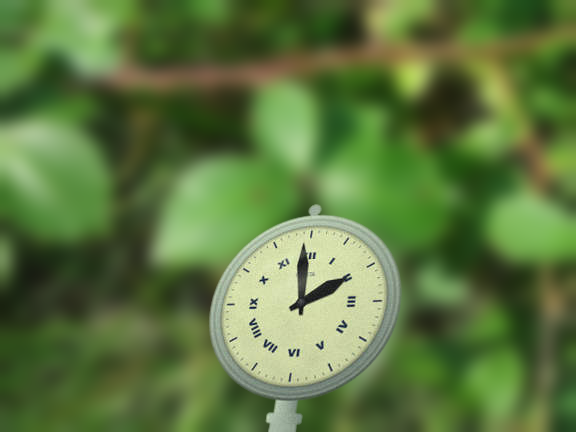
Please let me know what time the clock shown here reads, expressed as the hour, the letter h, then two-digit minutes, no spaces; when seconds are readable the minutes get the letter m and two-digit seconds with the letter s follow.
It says 1h59
